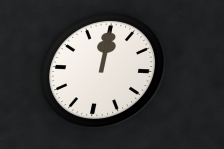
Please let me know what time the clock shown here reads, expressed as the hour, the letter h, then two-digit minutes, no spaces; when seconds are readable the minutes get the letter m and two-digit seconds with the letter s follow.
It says 12h00
